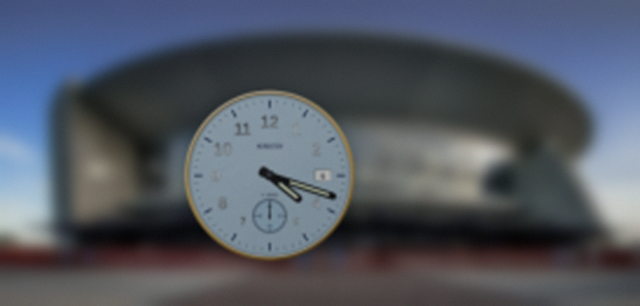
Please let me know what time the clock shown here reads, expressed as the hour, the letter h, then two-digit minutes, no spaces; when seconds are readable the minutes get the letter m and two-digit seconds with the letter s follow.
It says 4h18
